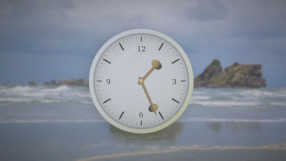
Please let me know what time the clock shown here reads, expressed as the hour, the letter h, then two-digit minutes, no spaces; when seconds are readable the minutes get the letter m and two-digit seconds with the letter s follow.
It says 1h26
